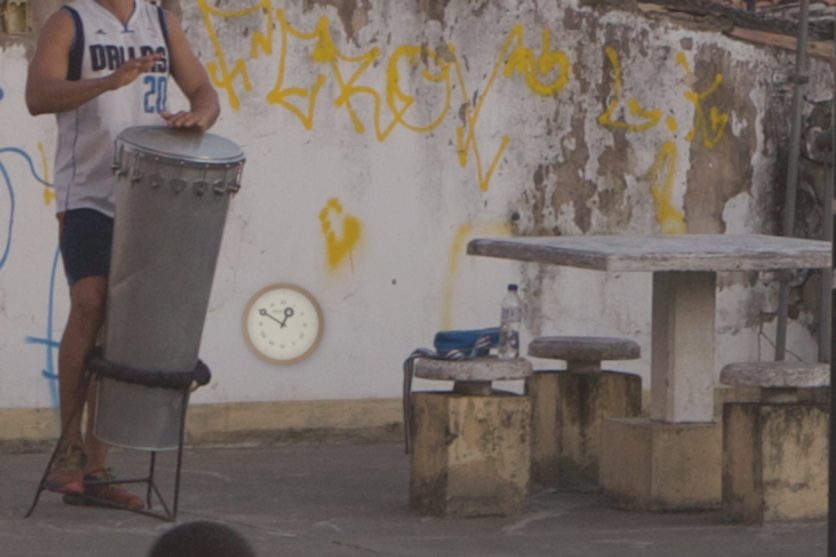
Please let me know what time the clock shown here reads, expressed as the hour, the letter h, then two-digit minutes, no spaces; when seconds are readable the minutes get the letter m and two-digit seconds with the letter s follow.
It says 12h50
